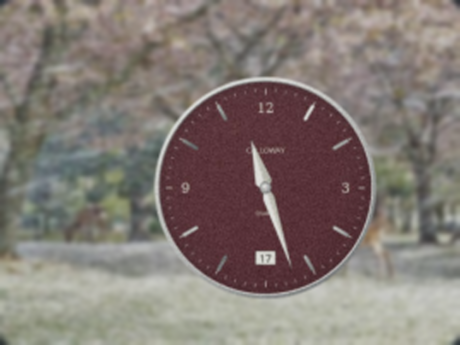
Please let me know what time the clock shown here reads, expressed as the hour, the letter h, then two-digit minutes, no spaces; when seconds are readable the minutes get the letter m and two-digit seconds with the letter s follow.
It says 11h27
